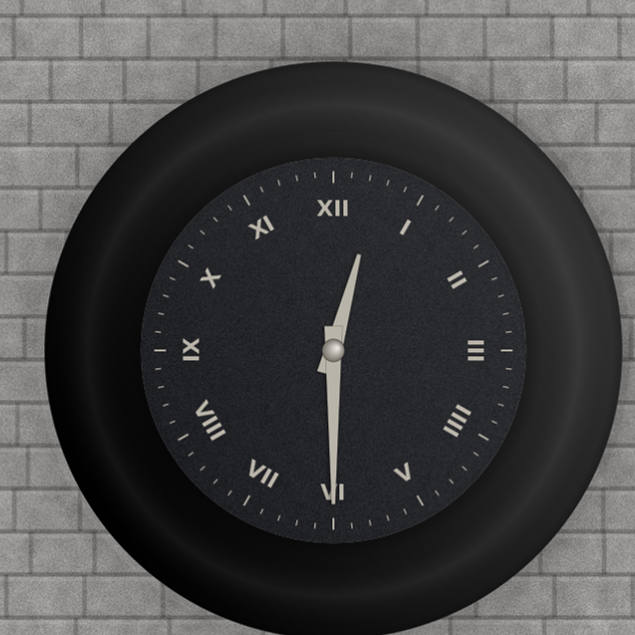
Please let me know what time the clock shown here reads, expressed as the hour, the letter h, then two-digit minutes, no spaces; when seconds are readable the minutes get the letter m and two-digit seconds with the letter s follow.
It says 12h30
